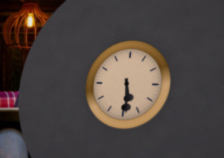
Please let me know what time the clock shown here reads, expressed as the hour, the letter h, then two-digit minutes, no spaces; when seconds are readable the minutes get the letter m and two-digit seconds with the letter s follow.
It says 5h29
